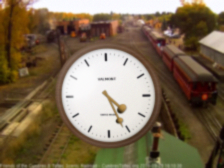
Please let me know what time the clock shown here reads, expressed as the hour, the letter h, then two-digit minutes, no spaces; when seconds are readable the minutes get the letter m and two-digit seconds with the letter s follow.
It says 4h26
